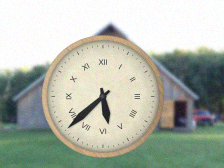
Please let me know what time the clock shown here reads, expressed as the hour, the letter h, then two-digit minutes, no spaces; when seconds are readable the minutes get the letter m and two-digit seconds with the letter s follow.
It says 5h38
